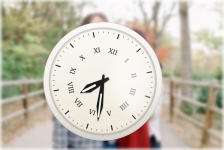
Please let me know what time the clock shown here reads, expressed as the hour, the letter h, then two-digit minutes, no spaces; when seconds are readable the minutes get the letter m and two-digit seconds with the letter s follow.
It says 7h28
